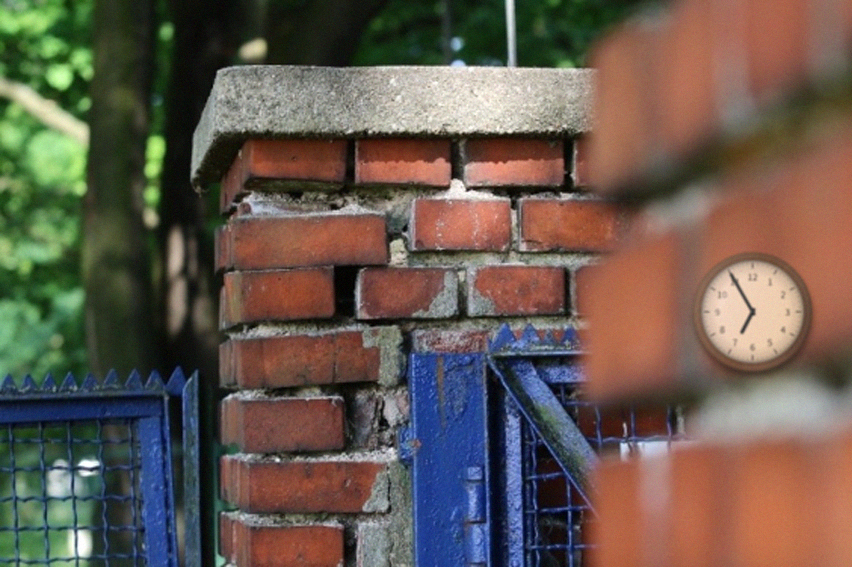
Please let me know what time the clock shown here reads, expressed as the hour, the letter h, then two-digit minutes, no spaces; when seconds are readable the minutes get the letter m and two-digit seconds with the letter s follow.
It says 6h55
